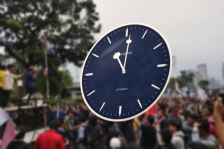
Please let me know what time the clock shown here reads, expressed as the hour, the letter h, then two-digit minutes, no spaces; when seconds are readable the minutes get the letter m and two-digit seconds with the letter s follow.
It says 11h01
